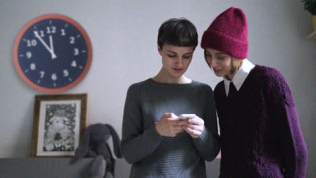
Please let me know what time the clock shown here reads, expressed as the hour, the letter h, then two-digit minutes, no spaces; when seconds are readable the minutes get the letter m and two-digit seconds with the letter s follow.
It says 11h54
